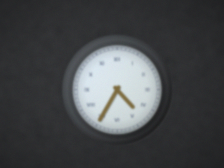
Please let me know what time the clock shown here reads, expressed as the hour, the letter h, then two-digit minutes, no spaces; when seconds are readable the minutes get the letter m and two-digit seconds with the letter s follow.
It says 4h35
